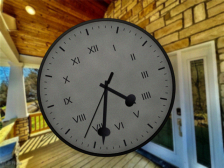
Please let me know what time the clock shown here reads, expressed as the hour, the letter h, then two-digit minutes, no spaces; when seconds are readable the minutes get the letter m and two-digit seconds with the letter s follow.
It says 4h33m37s
